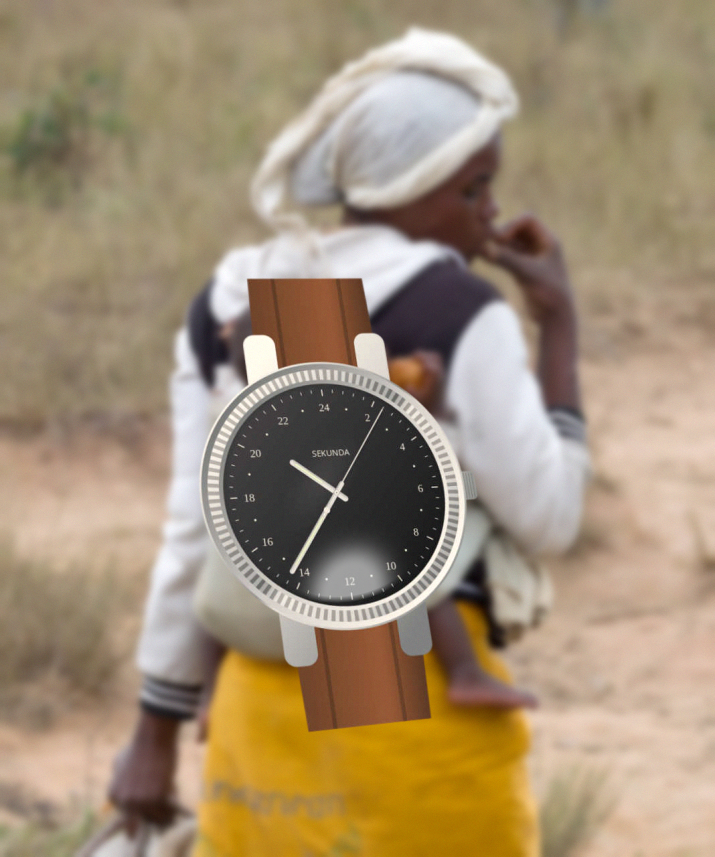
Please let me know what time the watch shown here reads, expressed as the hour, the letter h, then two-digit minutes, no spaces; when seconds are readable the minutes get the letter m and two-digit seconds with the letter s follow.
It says 20h36m06s
